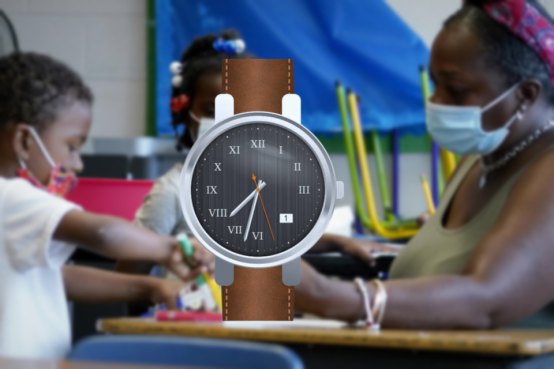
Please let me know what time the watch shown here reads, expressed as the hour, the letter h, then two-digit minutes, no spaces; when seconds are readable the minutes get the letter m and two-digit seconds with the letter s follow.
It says 7h32m27s
